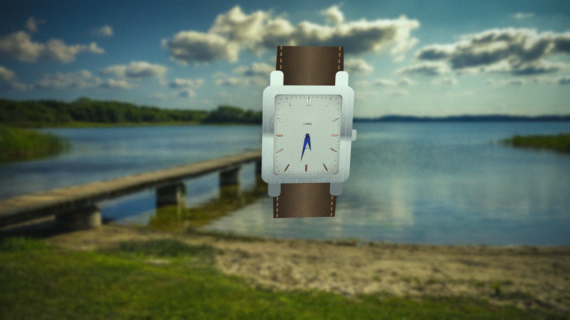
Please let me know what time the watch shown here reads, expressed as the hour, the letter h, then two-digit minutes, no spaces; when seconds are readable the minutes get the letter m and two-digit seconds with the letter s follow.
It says 5h32
